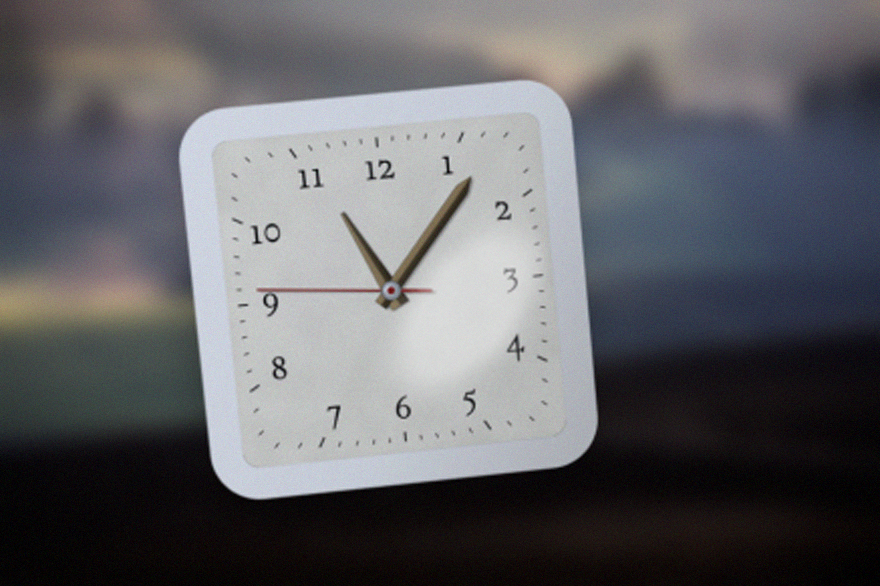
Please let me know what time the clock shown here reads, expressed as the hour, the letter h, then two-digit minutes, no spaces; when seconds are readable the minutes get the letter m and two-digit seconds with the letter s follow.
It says 11h06m46s
